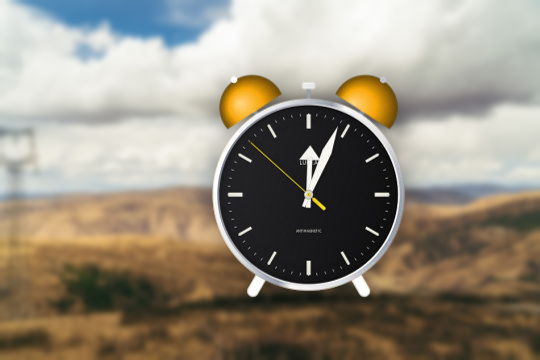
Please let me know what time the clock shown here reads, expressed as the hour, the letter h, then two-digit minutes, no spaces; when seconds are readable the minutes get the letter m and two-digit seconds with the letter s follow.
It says 12h03m52s
